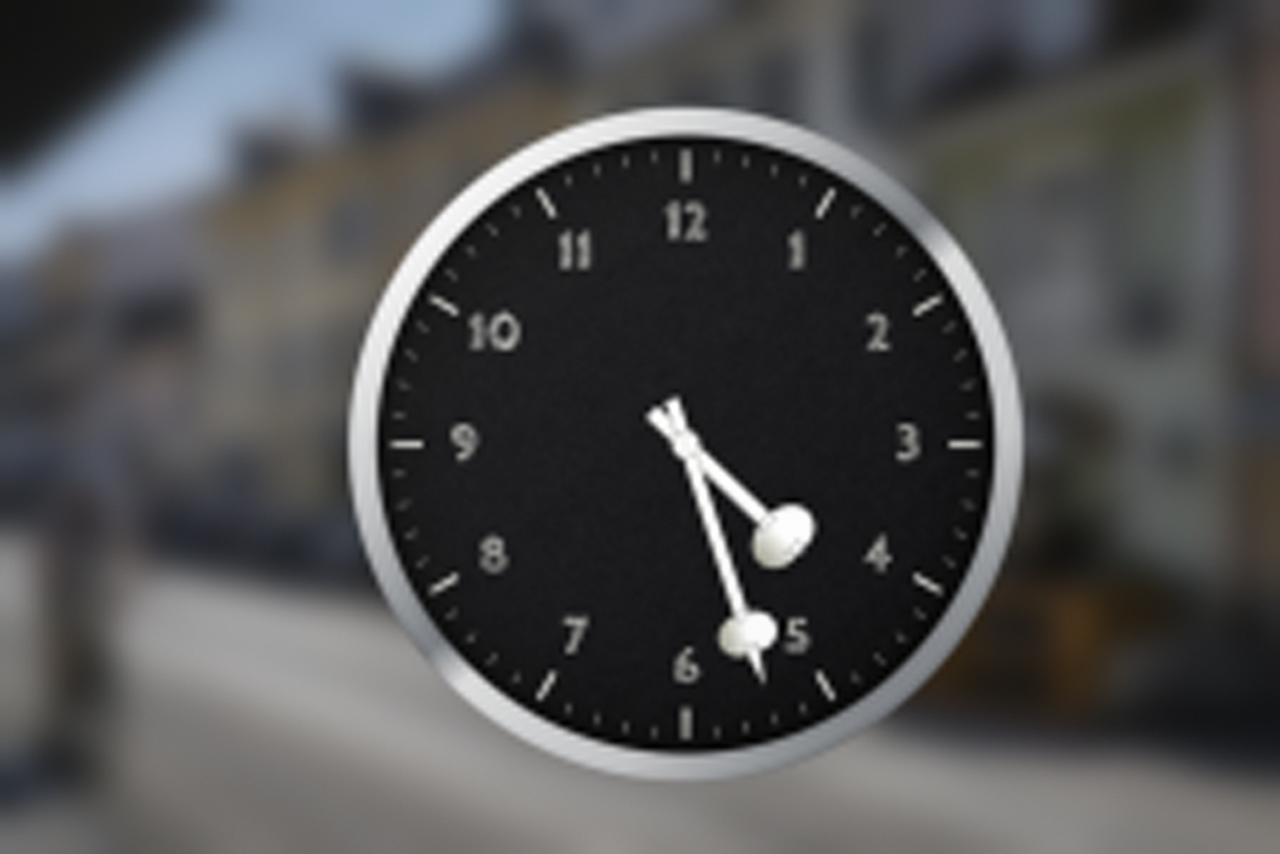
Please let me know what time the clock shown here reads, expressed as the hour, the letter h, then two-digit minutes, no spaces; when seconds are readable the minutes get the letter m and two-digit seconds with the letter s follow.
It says 4h27
